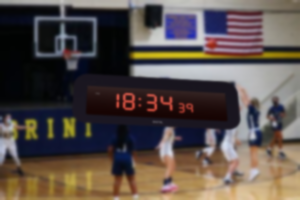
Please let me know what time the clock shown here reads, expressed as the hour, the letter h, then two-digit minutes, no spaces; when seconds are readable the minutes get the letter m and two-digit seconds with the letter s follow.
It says 18h34
